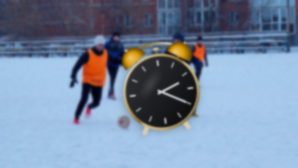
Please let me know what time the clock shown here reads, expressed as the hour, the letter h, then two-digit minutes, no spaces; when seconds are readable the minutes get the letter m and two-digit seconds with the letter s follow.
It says 2h20
